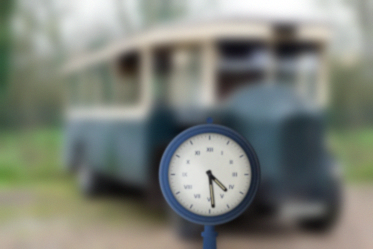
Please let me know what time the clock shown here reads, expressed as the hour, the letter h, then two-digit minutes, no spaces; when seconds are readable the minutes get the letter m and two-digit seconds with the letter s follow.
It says 4h29
